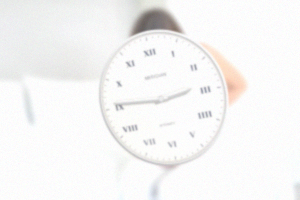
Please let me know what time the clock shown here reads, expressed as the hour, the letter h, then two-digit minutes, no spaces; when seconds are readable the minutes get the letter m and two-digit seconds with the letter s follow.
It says 2h46
